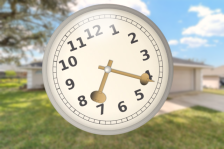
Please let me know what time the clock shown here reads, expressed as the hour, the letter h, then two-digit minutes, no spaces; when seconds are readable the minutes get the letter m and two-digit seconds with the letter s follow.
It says 7h21
